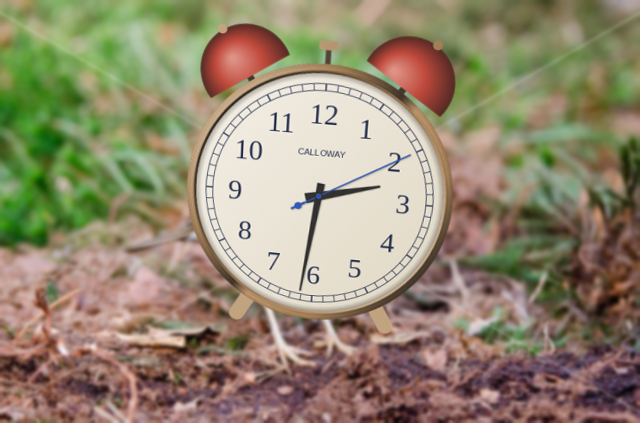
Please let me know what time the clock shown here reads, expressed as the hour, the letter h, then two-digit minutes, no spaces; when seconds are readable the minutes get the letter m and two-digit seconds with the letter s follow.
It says 2h31m10s
